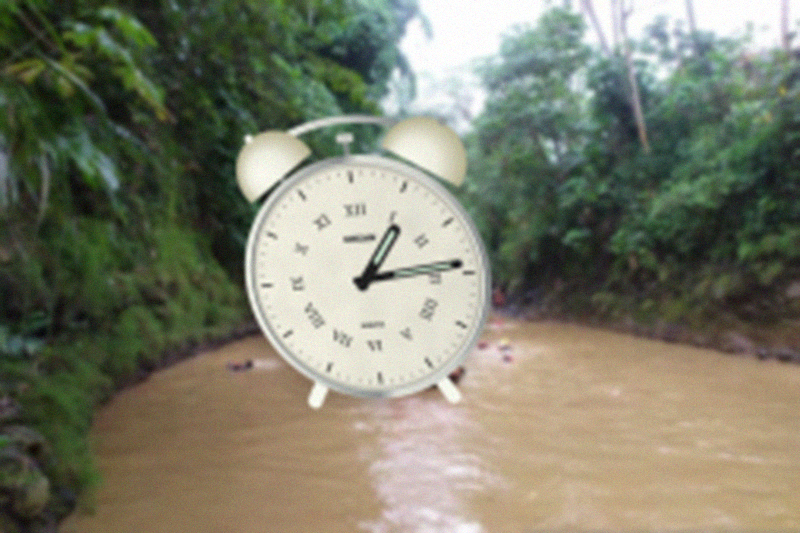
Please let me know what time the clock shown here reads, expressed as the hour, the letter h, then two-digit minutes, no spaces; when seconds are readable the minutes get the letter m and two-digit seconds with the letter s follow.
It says 1h14
